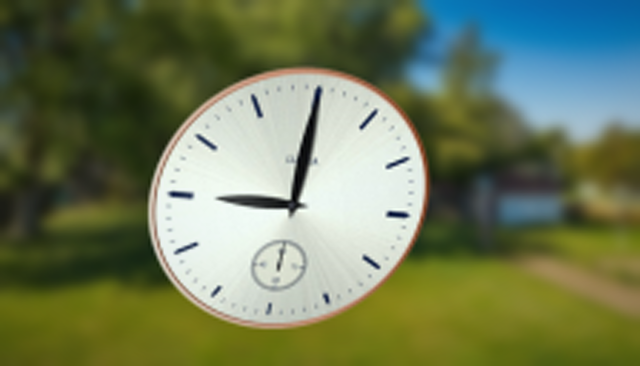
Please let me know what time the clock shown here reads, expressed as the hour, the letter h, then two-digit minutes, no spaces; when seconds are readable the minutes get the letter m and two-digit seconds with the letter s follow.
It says 9h00
